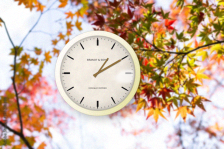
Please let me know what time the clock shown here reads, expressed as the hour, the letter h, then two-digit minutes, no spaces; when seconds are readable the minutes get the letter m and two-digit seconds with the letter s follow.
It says 1h10
